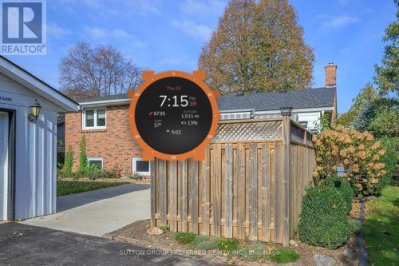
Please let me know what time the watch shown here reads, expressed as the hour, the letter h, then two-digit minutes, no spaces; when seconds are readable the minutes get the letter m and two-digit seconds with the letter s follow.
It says 7h15
